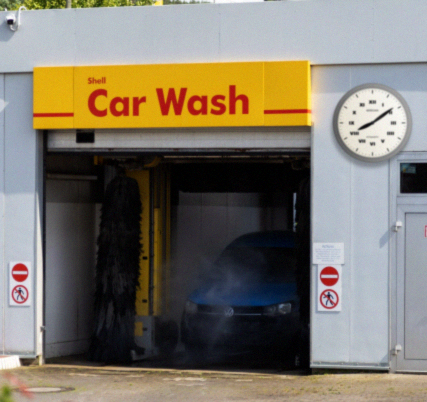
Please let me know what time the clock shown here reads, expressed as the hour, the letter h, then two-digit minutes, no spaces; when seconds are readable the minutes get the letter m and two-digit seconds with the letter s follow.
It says 8h09
